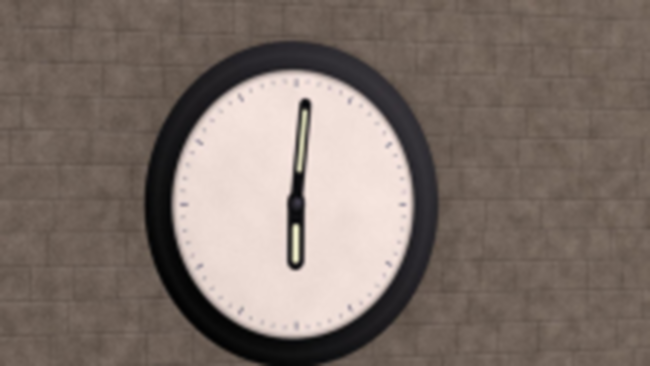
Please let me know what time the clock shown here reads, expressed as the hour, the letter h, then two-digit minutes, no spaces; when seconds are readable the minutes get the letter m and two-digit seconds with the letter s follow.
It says 6h01
